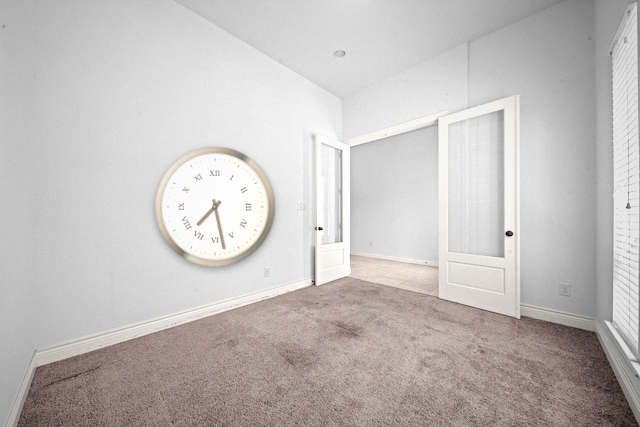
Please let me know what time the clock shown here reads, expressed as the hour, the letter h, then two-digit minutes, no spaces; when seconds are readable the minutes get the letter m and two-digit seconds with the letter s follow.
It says 7h28
